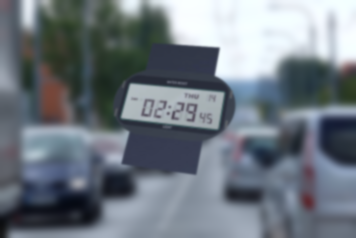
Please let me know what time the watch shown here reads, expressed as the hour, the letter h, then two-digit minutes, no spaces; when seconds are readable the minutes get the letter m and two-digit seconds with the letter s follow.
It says 2h29
